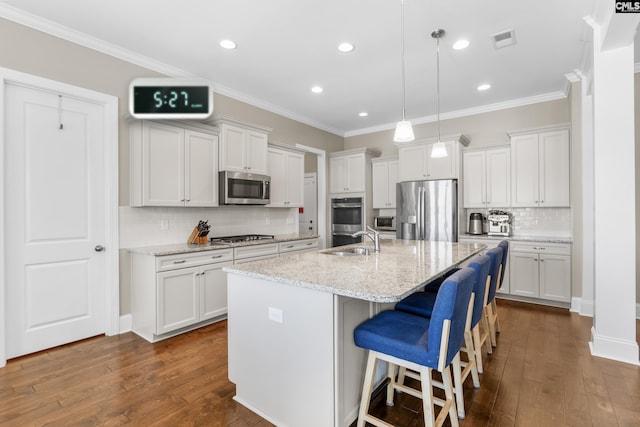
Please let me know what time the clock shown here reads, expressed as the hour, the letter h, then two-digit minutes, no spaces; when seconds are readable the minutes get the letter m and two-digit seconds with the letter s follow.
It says 5h27
